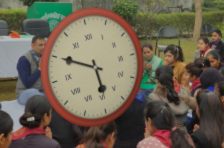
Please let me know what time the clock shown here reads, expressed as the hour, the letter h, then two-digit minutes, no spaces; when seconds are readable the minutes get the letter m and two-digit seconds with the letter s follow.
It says 5h50
